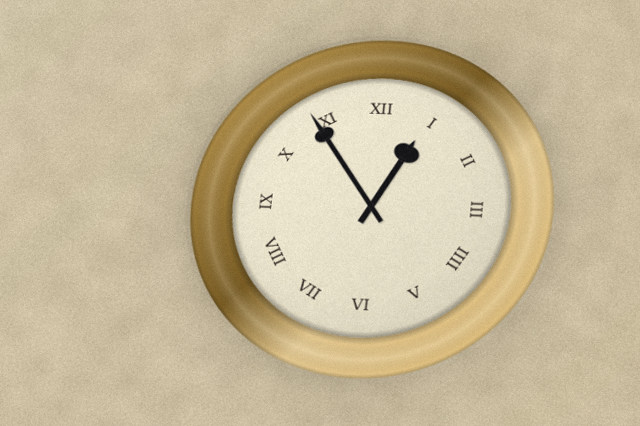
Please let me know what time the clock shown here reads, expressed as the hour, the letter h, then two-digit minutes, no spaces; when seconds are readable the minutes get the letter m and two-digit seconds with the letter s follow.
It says 12h54
